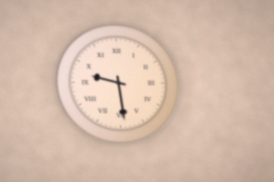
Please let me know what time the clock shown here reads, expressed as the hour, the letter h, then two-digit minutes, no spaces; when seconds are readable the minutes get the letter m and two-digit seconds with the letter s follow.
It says 9h29
